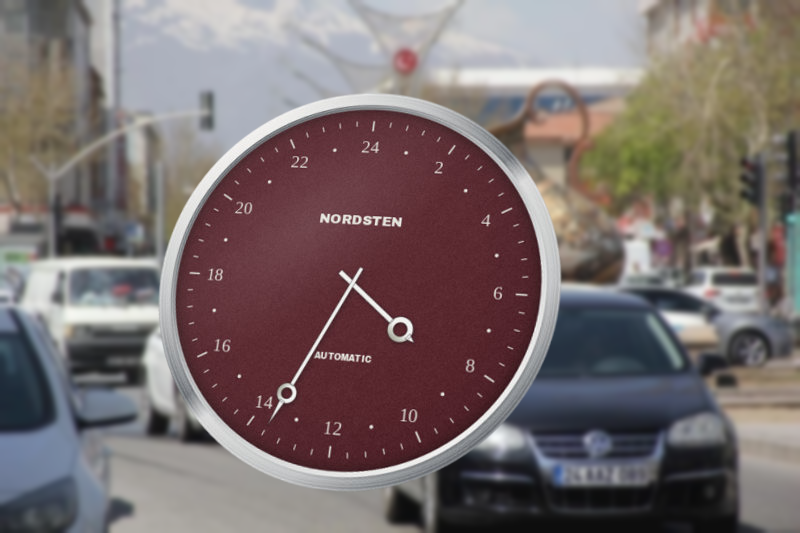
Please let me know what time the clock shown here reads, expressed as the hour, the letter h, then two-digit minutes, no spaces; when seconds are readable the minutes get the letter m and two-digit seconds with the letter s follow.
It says 8h34
